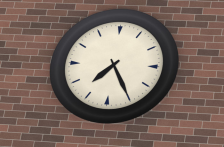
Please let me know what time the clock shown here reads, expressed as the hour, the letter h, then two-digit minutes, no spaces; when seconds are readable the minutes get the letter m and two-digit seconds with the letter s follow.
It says 7h25
